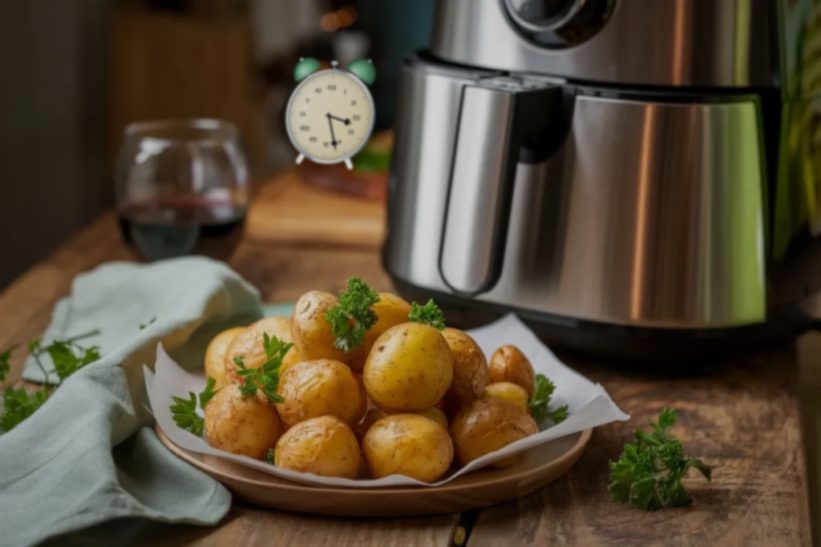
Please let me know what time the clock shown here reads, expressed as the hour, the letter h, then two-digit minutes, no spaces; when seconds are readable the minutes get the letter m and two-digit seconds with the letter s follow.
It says 3h27
